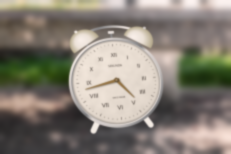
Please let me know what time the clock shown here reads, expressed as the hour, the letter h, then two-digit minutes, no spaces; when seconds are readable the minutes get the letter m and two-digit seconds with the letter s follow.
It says 4h43
